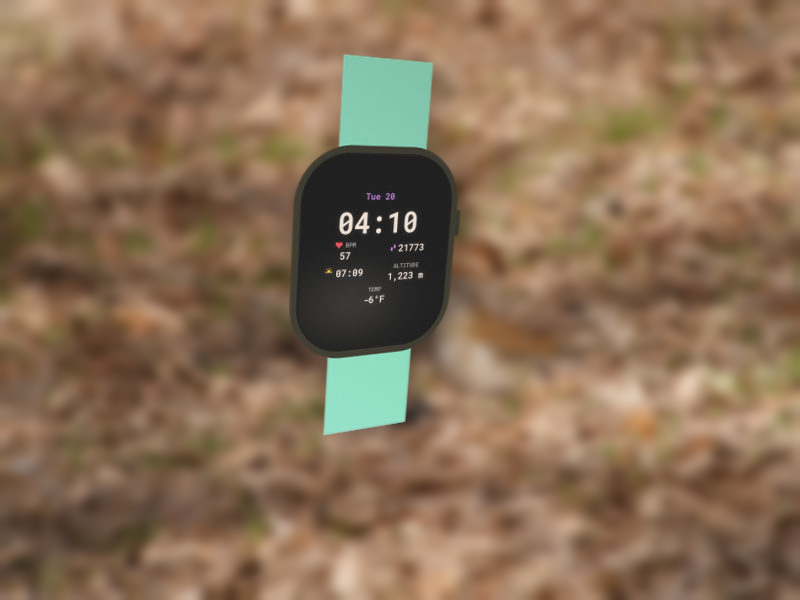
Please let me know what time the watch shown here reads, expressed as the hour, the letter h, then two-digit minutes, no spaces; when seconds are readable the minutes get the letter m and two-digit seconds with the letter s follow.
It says 4h10
